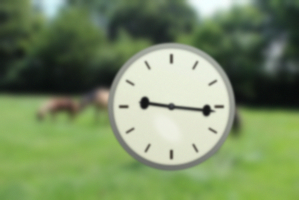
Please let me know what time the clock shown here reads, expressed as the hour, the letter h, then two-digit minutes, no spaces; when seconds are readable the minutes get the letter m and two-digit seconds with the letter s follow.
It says 9h16
